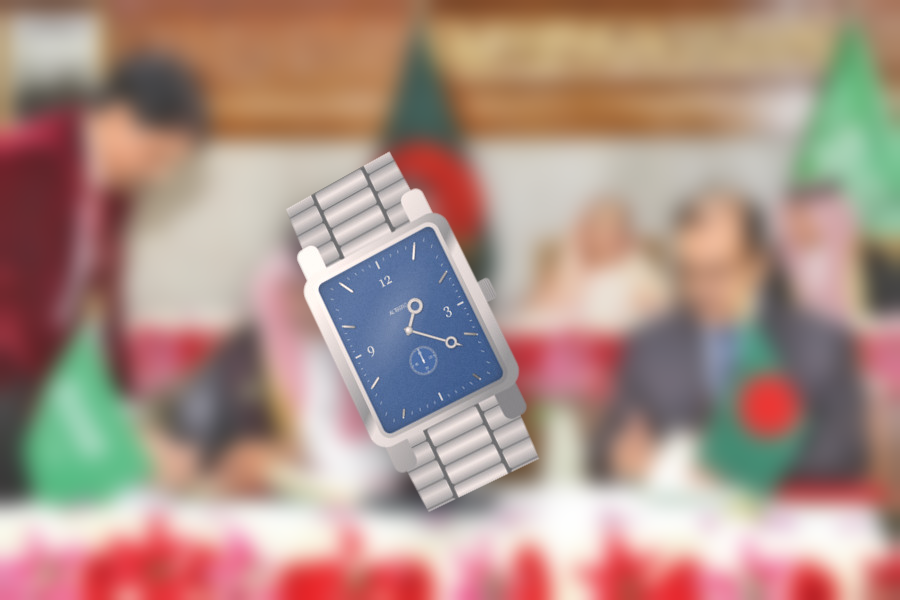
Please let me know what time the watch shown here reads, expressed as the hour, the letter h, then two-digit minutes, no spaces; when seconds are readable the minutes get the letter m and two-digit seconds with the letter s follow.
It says 1h22
